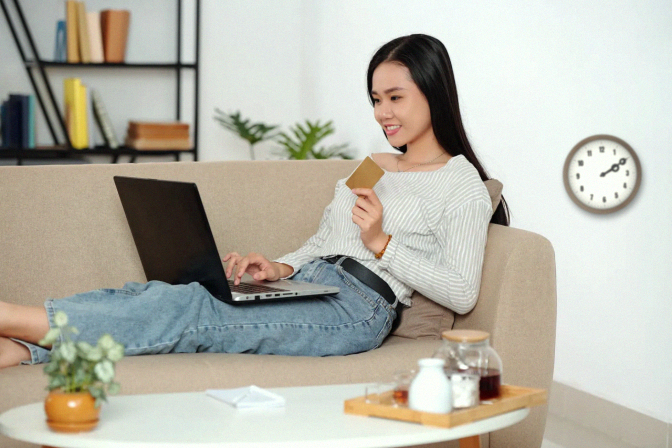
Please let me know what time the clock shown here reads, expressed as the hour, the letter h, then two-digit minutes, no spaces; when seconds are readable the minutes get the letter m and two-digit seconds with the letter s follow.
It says 2h10
